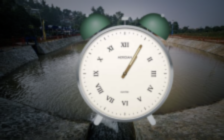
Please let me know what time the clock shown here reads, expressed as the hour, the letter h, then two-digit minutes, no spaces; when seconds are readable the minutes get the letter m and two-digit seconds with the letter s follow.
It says 1h05
